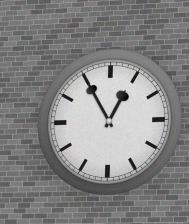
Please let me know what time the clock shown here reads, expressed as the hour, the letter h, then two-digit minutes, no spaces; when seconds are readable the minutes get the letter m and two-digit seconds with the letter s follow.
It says 12h55
